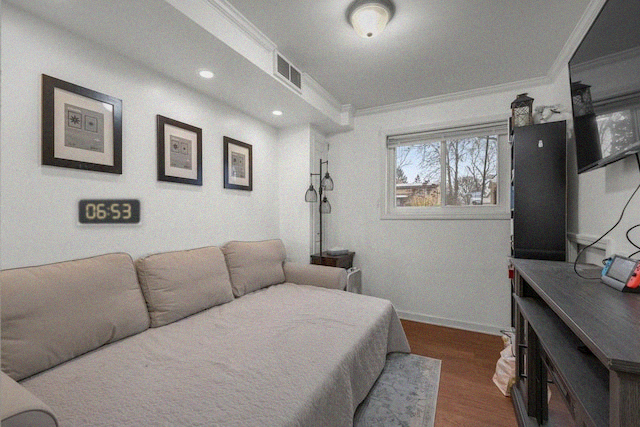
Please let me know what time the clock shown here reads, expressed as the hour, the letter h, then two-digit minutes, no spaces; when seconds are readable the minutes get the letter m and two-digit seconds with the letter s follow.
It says 6h53
